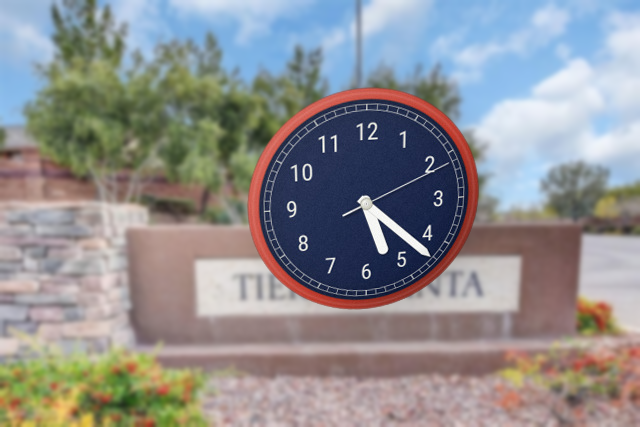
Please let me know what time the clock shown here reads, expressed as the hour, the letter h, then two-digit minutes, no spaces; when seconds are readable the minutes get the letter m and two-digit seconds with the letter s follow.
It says 5h22m11s
